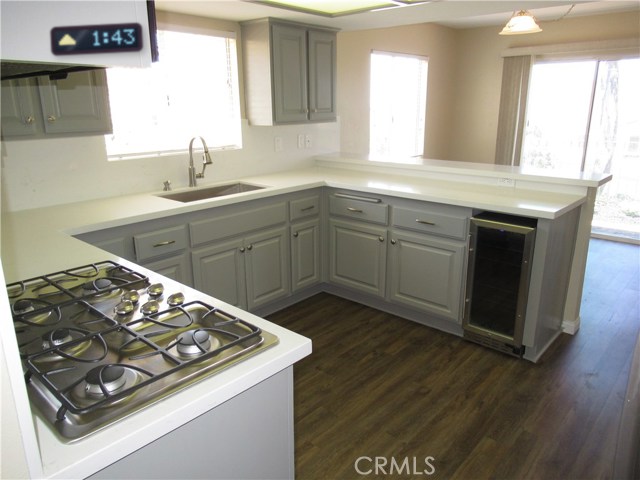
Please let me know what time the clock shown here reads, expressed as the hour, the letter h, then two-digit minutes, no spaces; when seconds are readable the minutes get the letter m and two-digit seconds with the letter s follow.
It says 1h43
